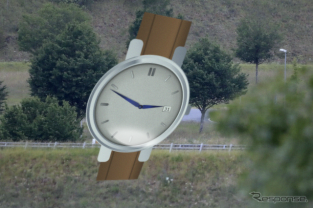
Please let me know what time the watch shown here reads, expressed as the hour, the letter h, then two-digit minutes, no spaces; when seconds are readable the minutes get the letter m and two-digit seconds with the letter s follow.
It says 2h49
